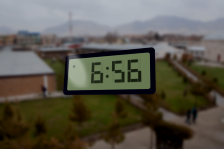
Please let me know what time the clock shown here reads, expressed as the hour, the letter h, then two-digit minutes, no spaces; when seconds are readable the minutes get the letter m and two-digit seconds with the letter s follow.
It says 6h56
